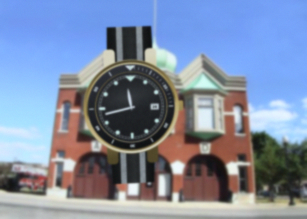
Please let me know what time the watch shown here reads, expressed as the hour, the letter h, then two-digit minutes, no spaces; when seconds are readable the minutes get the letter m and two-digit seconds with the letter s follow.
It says 11h43
